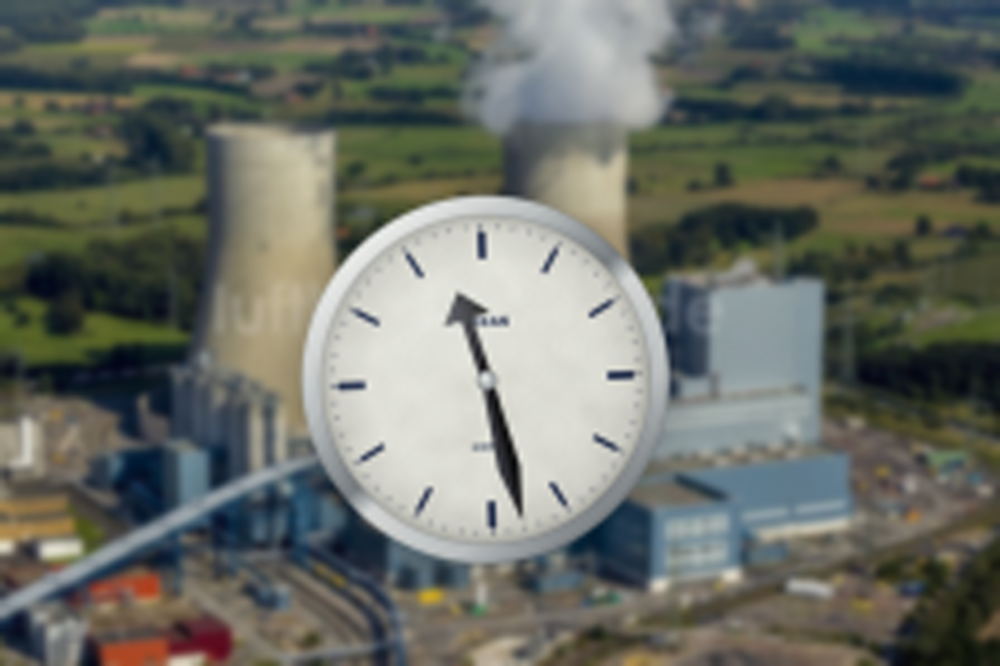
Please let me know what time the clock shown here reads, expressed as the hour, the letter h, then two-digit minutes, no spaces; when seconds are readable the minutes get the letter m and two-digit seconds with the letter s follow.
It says 11h28
